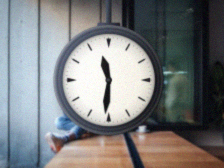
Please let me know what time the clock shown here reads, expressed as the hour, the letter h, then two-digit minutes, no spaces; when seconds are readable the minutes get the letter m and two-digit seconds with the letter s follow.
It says 11h31
